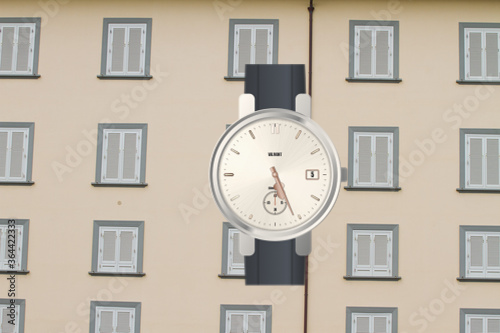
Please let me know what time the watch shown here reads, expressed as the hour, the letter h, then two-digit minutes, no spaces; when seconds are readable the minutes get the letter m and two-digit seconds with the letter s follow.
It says 5h26
